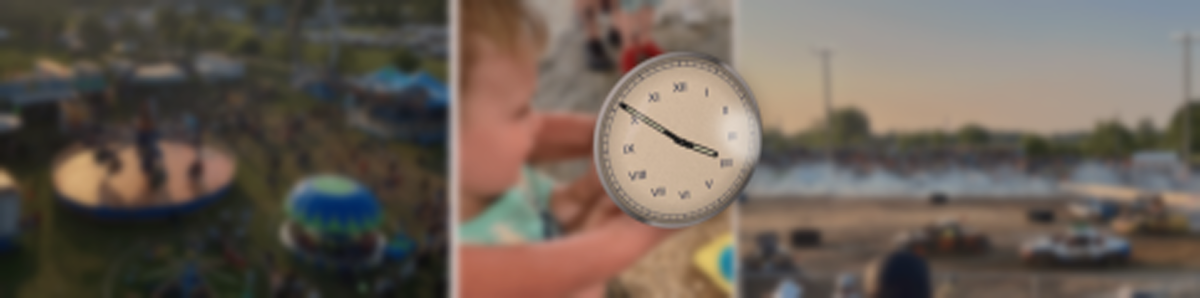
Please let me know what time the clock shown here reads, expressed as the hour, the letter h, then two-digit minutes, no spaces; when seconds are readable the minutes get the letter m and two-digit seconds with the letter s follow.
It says 3h51
